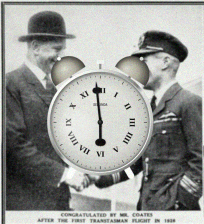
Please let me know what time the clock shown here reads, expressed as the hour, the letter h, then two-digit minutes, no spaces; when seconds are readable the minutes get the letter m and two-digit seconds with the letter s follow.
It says 5h59
